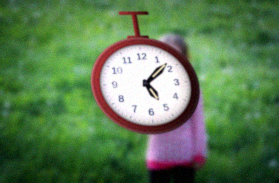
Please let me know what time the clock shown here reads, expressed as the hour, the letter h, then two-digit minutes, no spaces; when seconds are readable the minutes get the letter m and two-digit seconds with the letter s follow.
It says 5h08
